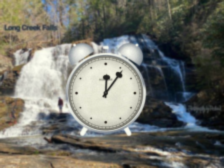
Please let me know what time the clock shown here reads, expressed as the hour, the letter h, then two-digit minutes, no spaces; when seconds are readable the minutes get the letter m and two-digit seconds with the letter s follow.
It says 12h06
